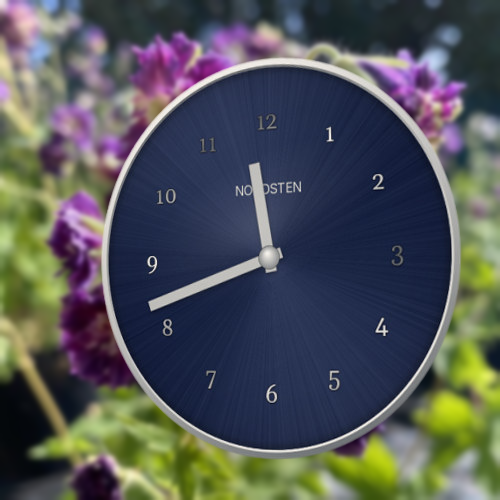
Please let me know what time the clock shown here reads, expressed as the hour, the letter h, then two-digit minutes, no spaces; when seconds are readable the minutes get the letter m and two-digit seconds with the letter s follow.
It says 11h42
